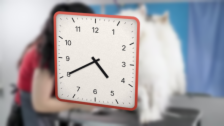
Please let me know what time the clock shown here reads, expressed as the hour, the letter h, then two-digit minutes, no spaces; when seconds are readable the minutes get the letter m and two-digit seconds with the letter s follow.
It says 4h40
